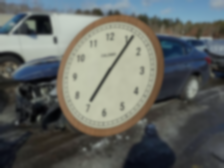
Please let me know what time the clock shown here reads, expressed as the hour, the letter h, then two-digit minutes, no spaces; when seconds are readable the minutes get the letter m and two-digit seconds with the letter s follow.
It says 7h06
